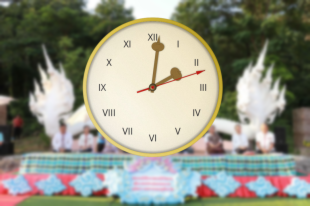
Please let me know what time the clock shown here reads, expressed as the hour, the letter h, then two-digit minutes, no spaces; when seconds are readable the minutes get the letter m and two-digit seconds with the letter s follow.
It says 2h01m12s
